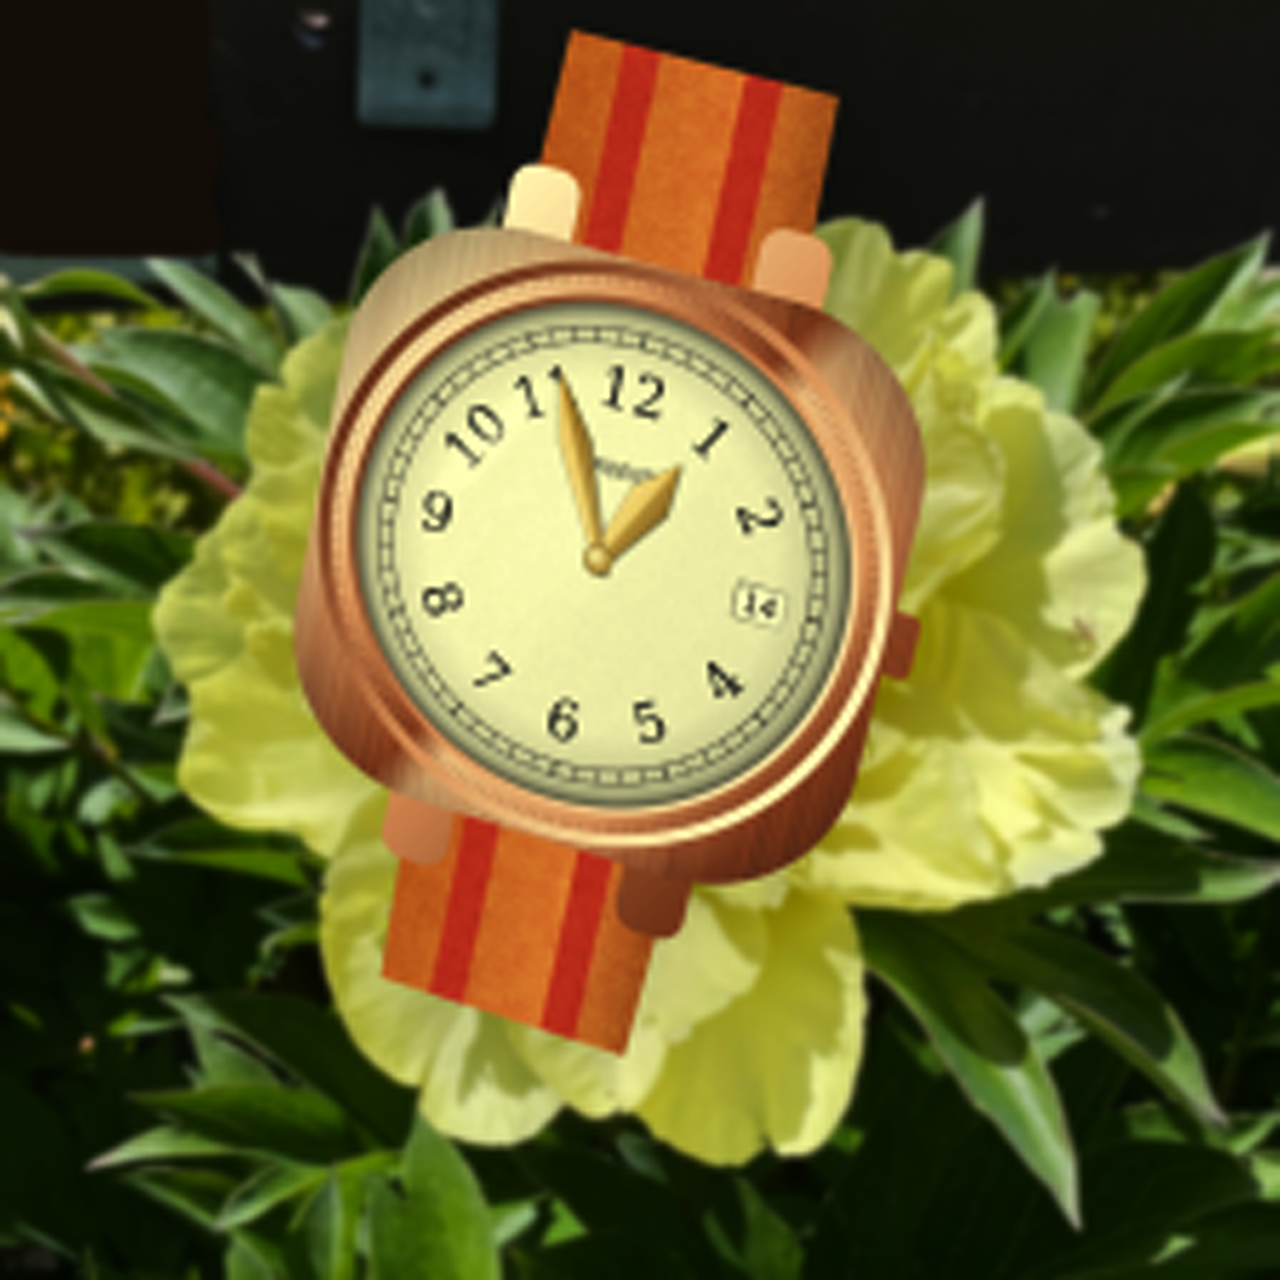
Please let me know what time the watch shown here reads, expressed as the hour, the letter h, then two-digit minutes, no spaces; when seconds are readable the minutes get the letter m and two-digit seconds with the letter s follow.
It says 12h56
